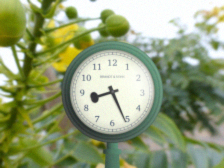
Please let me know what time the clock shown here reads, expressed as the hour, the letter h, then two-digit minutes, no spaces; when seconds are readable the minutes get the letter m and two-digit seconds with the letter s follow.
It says 8h26
